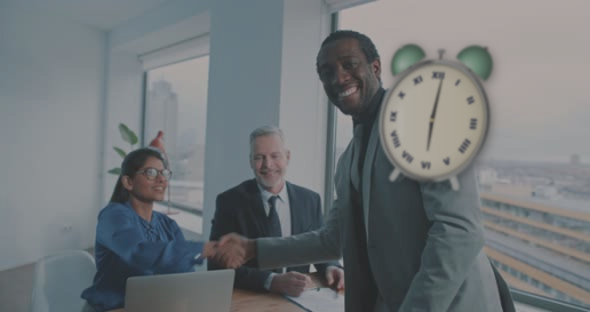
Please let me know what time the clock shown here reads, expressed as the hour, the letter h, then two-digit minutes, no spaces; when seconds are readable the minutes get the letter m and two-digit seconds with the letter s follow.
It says 6h01
